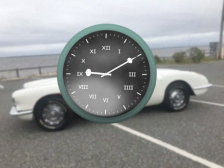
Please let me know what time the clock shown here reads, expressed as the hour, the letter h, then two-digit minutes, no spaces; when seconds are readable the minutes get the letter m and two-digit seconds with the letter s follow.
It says 9h10
